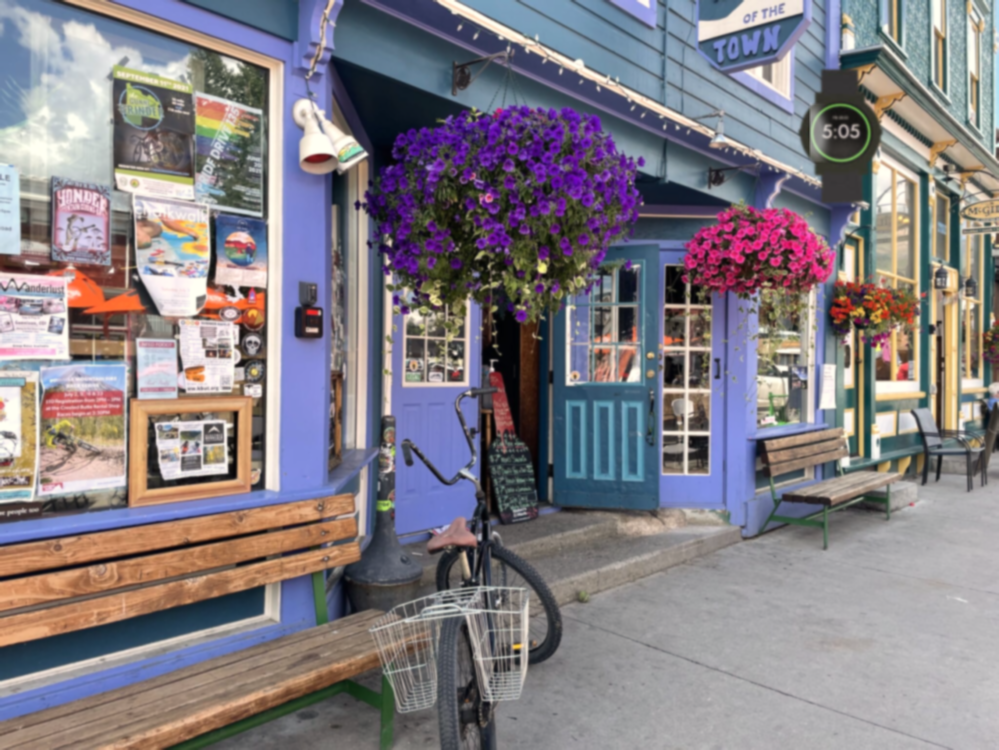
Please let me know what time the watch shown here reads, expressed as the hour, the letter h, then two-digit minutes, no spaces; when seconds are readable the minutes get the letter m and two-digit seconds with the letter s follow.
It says 5h05
